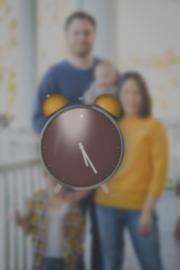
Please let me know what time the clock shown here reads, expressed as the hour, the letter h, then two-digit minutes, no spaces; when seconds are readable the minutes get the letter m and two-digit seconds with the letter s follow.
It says 5h25
